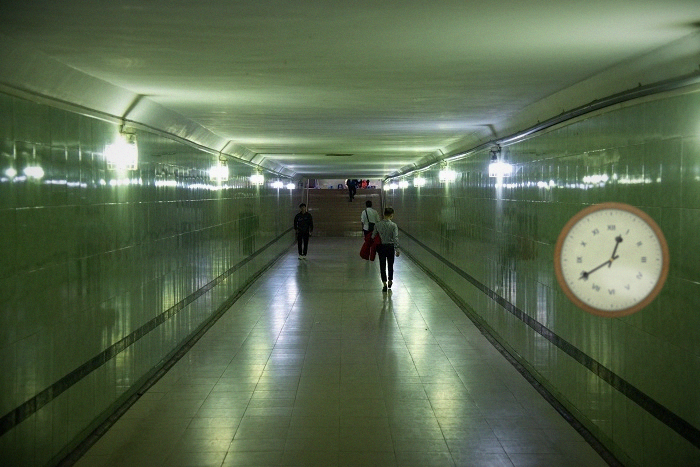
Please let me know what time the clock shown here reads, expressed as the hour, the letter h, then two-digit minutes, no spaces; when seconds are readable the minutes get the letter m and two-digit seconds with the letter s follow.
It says 12h40
